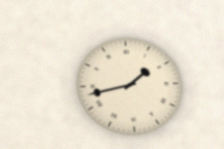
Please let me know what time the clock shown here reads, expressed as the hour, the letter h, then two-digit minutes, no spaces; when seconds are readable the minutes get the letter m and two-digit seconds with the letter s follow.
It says 1h43
